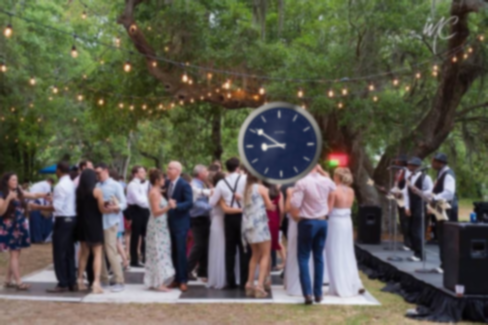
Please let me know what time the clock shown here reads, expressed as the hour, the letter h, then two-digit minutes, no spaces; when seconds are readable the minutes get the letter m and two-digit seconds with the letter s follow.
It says 8h51
